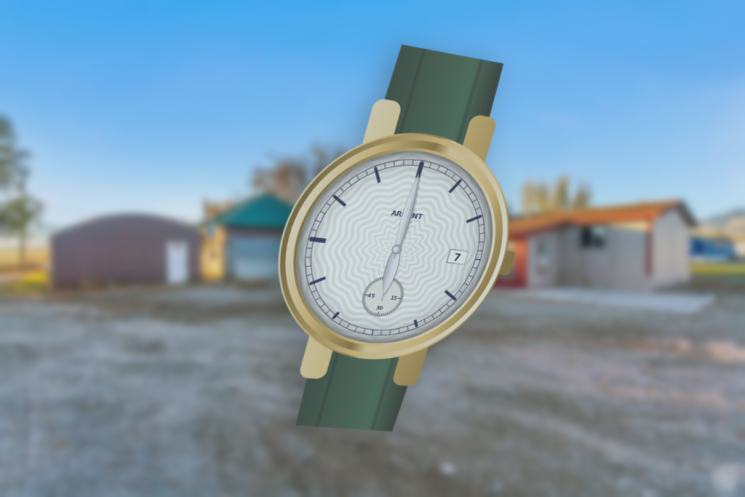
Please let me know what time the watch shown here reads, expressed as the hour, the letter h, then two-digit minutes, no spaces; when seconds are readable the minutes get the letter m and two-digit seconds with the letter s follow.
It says 6h00
